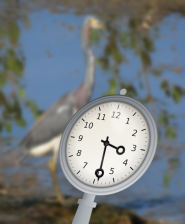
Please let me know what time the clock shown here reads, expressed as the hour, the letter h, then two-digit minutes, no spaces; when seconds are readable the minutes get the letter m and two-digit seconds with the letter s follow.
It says 3h29
